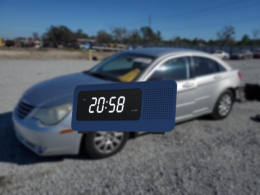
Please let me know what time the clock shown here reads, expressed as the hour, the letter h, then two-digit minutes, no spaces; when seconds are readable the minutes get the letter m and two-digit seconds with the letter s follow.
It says 20h58
